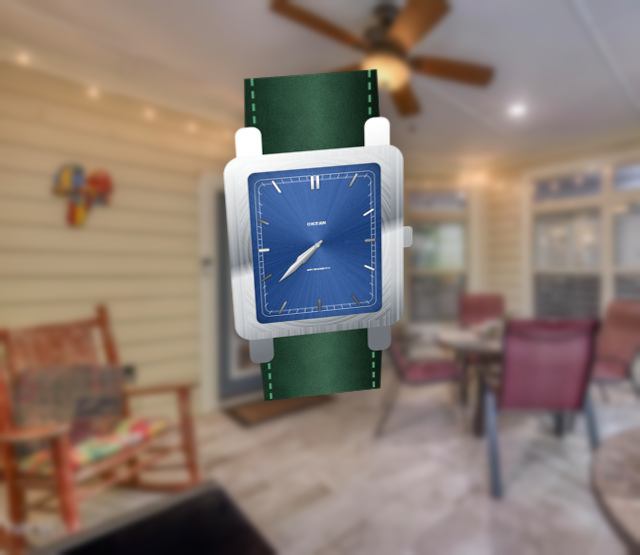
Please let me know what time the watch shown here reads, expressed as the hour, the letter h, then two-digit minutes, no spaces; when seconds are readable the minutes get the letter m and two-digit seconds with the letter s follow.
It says 7h38
